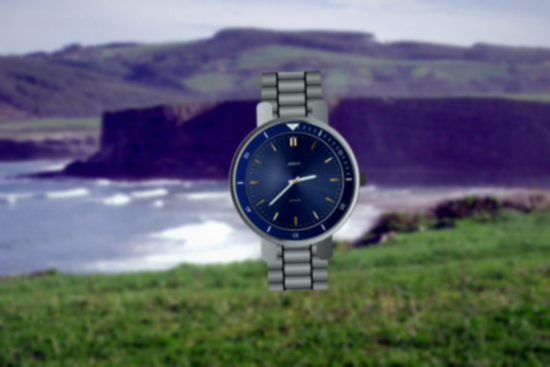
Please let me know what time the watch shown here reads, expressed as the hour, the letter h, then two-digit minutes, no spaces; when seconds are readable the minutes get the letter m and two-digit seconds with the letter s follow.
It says 2h38
